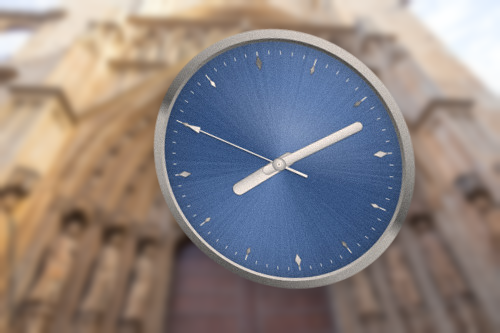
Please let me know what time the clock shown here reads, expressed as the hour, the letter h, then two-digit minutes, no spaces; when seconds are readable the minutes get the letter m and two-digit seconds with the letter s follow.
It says 8h11m50s
